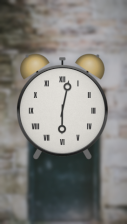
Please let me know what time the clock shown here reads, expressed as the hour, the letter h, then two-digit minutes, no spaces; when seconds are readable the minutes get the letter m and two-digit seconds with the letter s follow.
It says 6h02
